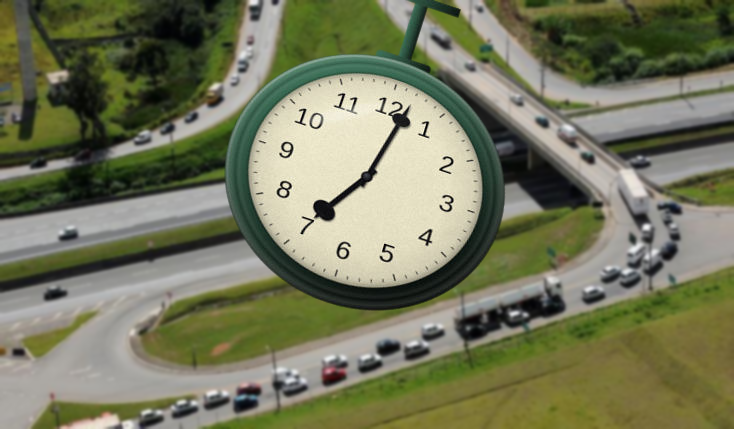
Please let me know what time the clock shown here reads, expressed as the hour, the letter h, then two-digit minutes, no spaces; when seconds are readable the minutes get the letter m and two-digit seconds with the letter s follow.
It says 7h02
